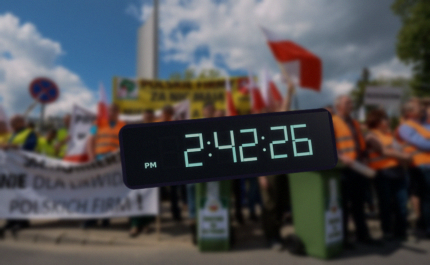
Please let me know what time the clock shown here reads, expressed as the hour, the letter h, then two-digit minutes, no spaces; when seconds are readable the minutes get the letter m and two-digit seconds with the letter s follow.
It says 2h42m26s
